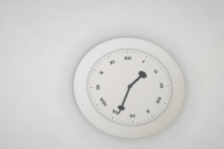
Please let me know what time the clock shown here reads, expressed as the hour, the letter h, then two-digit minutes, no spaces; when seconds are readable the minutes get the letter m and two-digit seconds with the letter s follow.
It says 1h34
